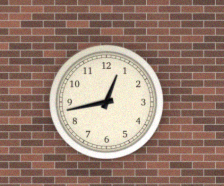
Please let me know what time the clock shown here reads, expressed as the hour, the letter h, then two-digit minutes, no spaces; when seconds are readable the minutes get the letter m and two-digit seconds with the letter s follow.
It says 12h43
